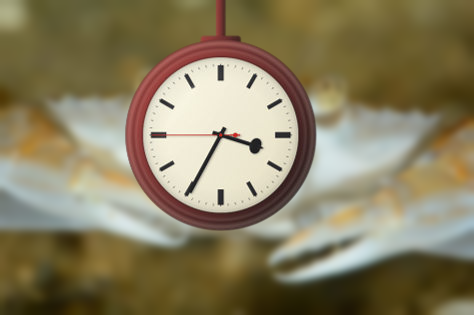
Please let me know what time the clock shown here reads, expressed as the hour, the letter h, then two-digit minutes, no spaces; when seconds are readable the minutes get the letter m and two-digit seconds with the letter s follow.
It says 3h34m45s
